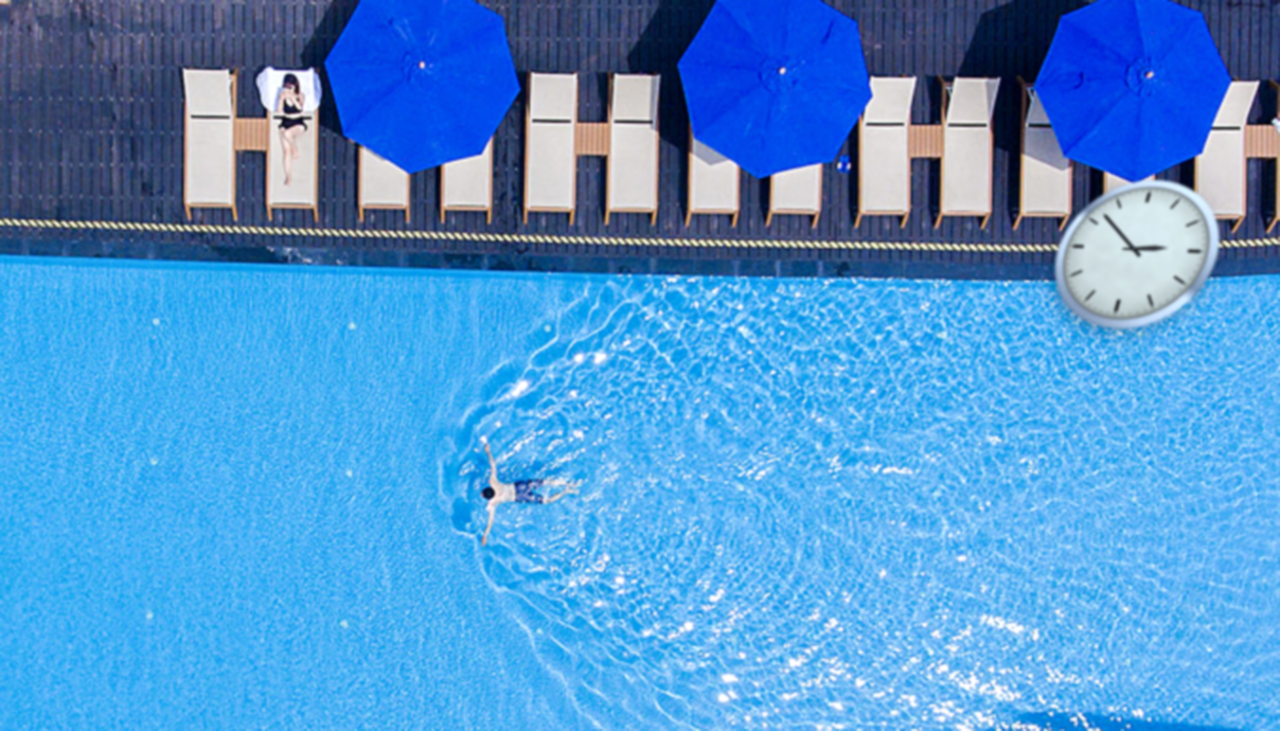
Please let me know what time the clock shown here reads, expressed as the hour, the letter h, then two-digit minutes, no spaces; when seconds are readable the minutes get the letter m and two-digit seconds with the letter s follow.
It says 2h52
